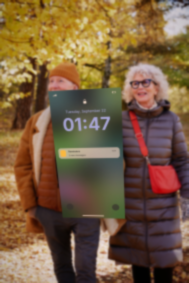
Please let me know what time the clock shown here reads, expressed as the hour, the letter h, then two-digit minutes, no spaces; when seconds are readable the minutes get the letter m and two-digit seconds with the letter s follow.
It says 1h47
